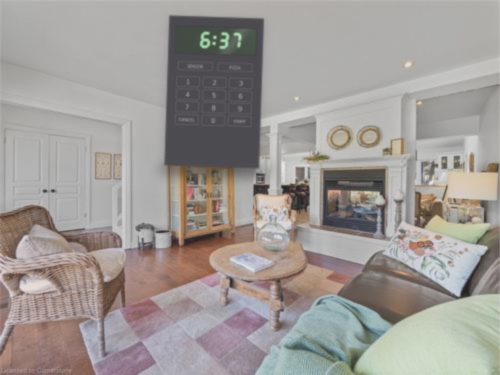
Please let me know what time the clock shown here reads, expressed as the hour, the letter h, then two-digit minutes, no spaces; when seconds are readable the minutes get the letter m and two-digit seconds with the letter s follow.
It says 6h37
